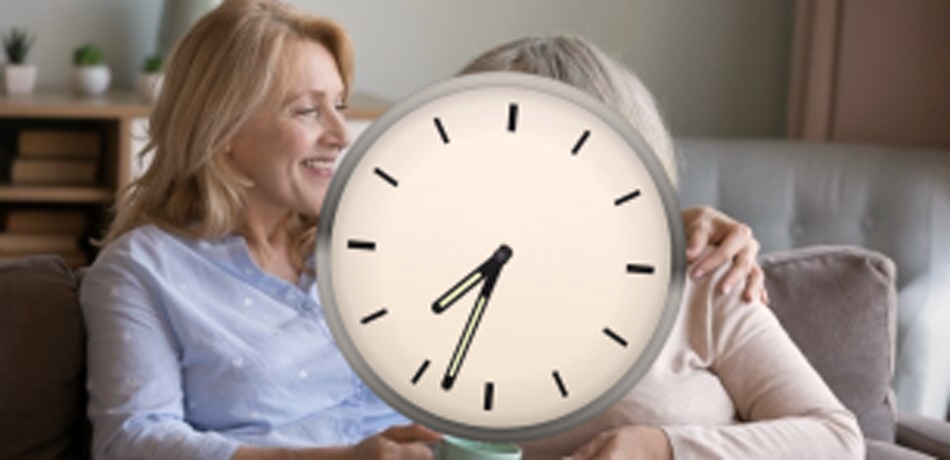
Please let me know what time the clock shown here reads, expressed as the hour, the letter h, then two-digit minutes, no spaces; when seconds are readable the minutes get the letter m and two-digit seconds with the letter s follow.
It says 7h33
